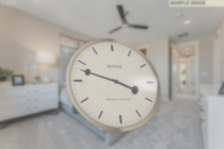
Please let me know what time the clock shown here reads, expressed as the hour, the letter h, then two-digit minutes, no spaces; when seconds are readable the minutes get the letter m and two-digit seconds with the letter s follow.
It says 3h48
